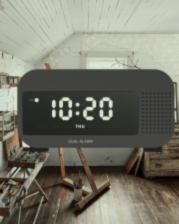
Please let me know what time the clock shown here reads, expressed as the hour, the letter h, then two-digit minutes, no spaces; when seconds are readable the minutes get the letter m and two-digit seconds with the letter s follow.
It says 10h20
